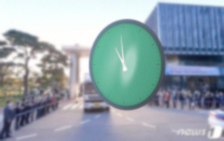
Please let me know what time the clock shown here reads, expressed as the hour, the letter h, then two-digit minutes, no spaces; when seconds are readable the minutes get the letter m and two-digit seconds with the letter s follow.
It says 10h59
